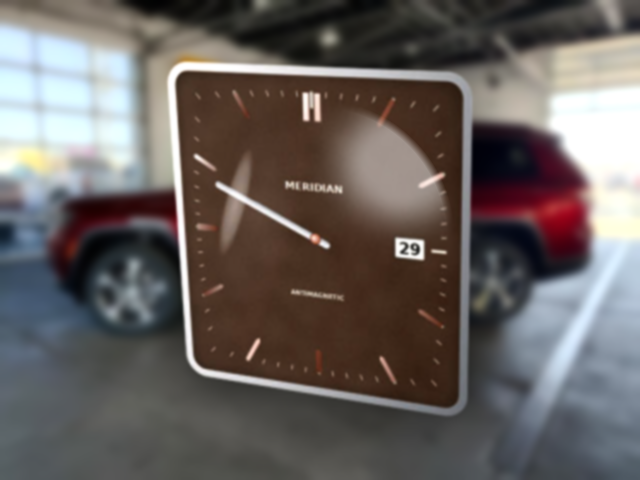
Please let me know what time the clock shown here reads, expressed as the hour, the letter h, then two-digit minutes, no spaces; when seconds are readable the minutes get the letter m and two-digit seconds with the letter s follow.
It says 9h49
